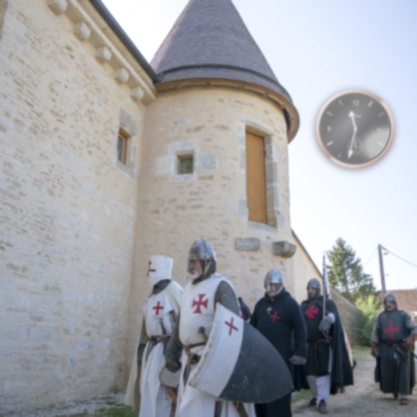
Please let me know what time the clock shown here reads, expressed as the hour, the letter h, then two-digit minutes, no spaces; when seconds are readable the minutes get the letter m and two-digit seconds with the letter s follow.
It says 11h32
